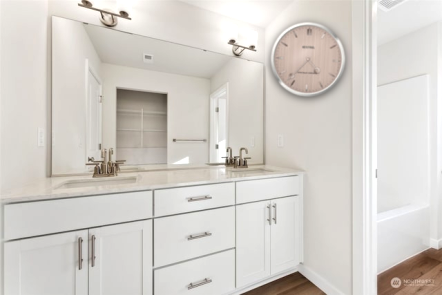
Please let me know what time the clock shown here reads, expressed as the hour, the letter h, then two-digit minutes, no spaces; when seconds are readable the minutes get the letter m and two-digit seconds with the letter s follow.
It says 4h37
